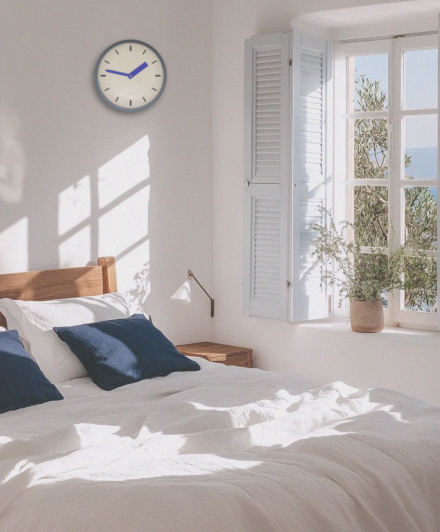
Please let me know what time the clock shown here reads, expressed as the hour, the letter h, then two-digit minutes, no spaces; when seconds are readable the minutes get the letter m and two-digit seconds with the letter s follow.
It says 1h47
